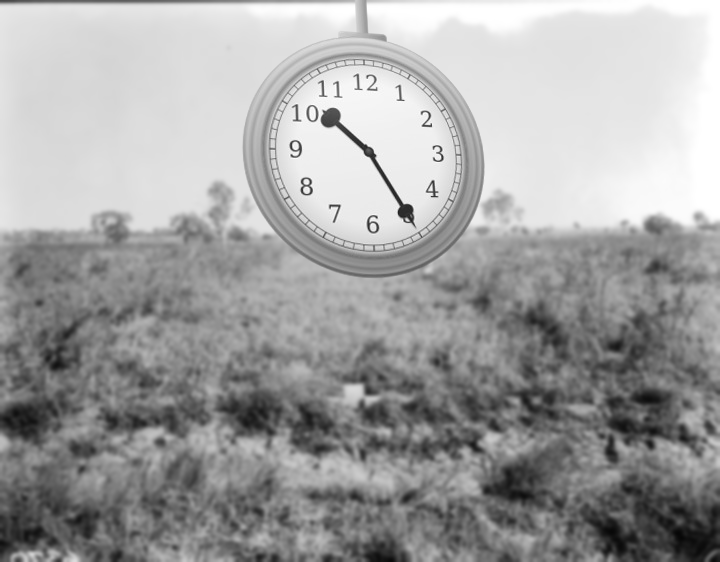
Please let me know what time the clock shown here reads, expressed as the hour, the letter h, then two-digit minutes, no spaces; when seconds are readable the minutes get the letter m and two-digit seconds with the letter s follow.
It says 10h25
